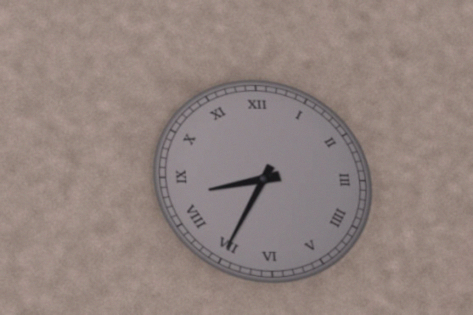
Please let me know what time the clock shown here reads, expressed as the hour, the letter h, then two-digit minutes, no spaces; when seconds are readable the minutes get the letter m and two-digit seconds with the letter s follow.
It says 8h35
